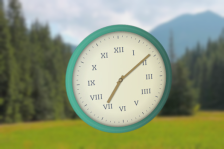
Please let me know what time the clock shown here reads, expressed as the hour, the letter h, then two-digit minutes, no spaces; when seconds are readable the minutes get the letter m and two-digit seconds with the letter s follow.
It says 7h09
